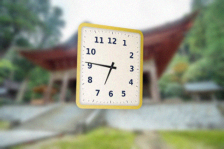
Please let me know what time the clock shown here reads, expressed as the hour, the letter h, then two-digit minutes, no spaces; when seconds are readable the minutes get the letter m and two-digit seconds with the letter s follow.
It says 6h46
